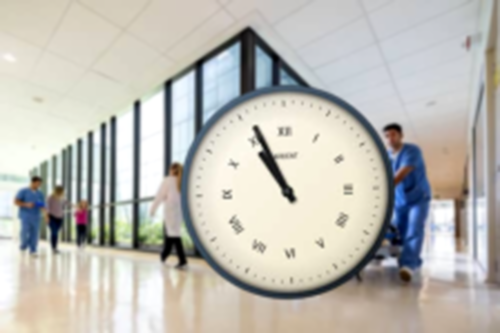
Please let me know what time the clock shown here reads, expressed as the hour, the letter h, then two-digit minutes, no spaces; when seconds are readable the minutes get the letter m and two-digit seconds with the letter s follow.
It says 10h56
